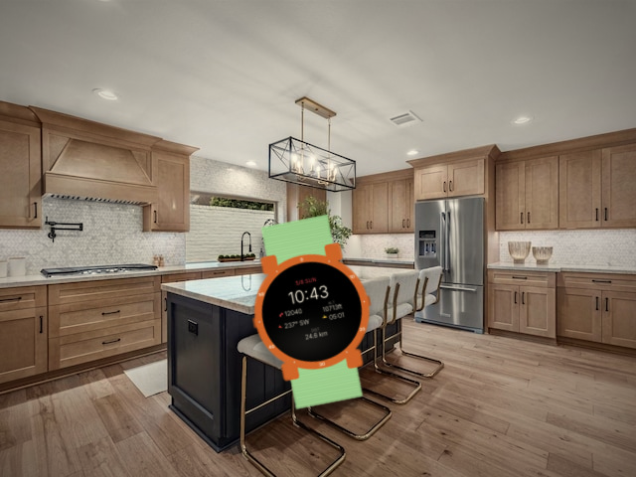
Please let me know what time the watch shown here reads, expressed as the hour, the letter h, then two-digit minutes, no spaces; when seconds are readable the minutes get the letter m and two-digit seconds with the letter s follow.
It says 10h43
